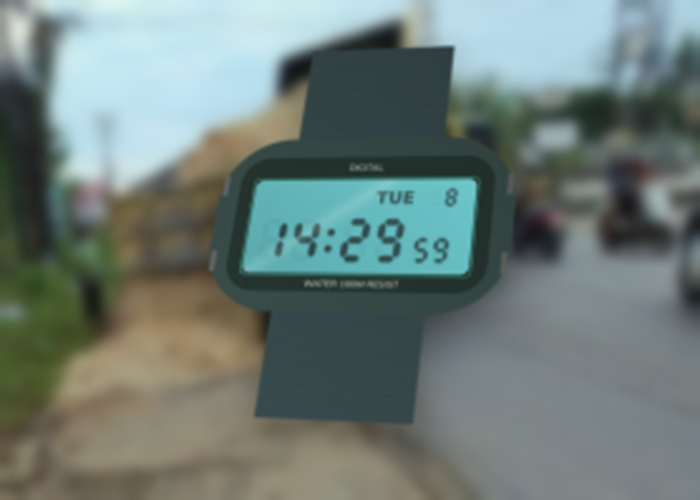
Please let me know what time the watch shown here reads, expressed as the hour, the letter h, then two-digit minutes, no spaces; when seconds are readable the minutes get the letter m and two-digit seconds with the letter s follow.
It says 14h29m59s
